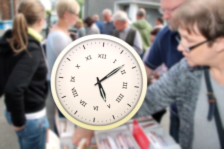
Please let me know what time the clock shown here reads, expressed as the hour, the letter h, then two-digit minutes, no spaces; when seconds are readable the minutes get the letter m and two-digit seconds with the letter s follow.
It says 5h08
